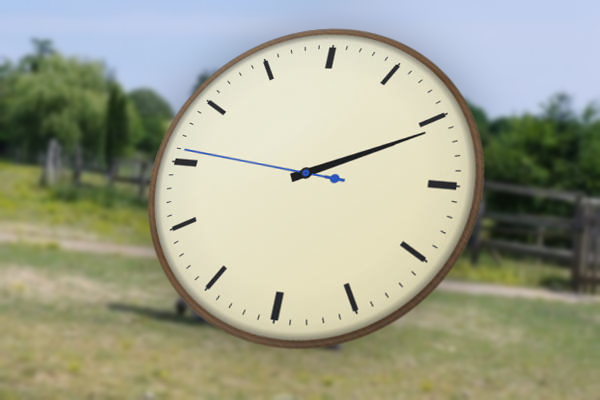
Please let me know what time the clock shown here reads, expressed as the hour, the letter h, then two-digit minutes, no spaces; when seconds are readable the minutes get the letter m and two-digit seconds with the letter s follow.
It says 2h10m46s
